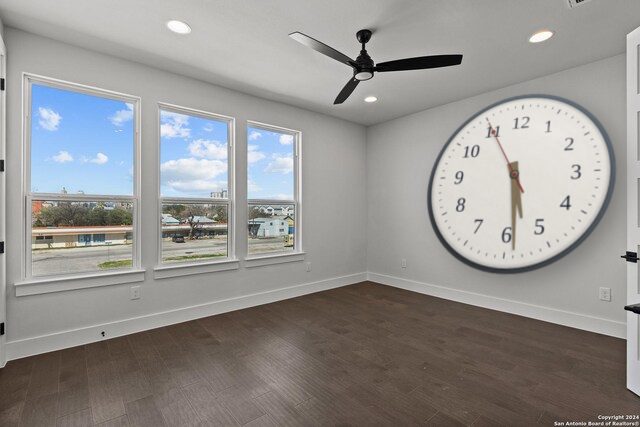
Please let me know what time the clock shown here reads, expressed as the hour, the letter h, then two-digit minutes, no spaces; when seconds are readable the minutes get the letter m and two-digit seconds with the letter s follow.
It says 5h28m55s
